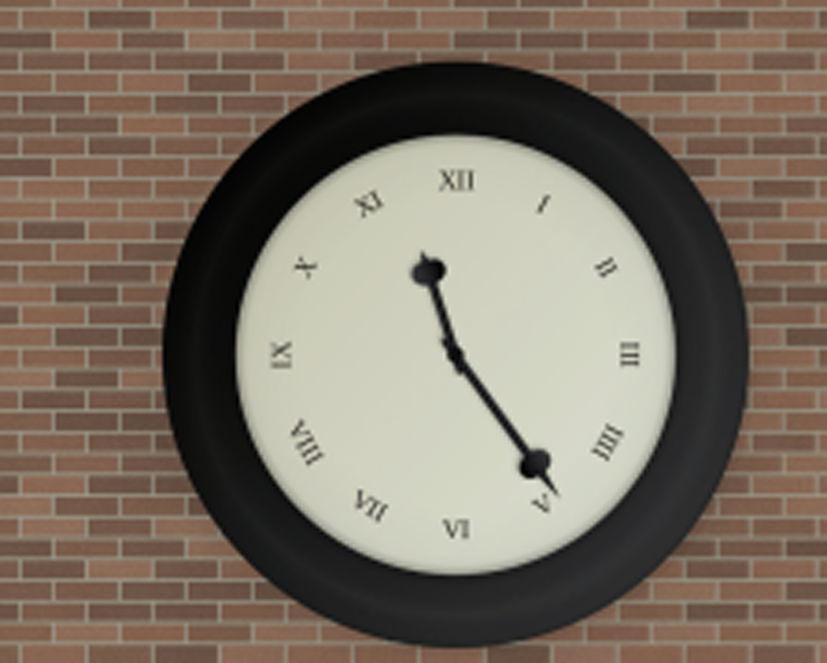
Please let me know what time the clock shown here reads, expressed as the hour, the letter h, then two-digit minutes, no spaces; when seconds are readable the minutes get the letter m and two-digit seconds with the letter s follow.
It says 11h24
